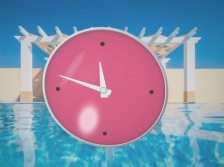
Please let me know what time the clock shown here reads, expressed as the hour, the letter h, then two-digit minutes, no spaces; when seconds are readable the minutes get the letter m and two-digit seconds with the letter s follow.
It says 11h48
